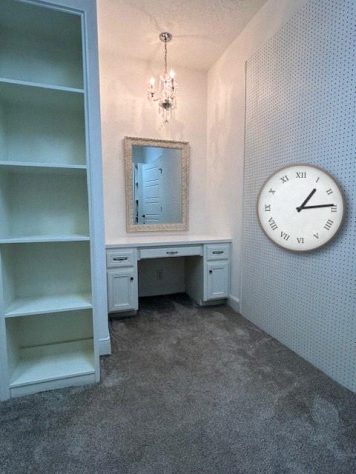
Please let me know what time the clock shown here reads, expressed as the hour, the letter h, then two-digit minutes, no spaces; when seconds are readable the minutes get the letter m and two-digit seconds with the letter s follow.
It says 1h14
